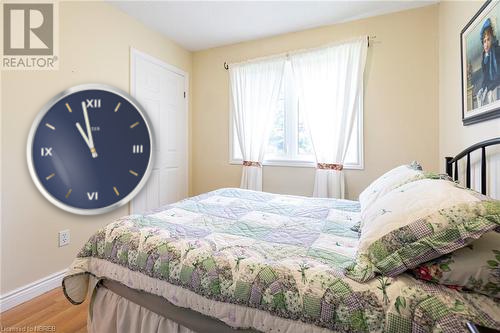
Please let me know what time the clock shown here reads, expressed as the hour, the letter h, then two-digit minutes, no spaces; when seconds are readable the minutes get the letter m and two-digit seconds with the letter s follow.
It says 10h58
